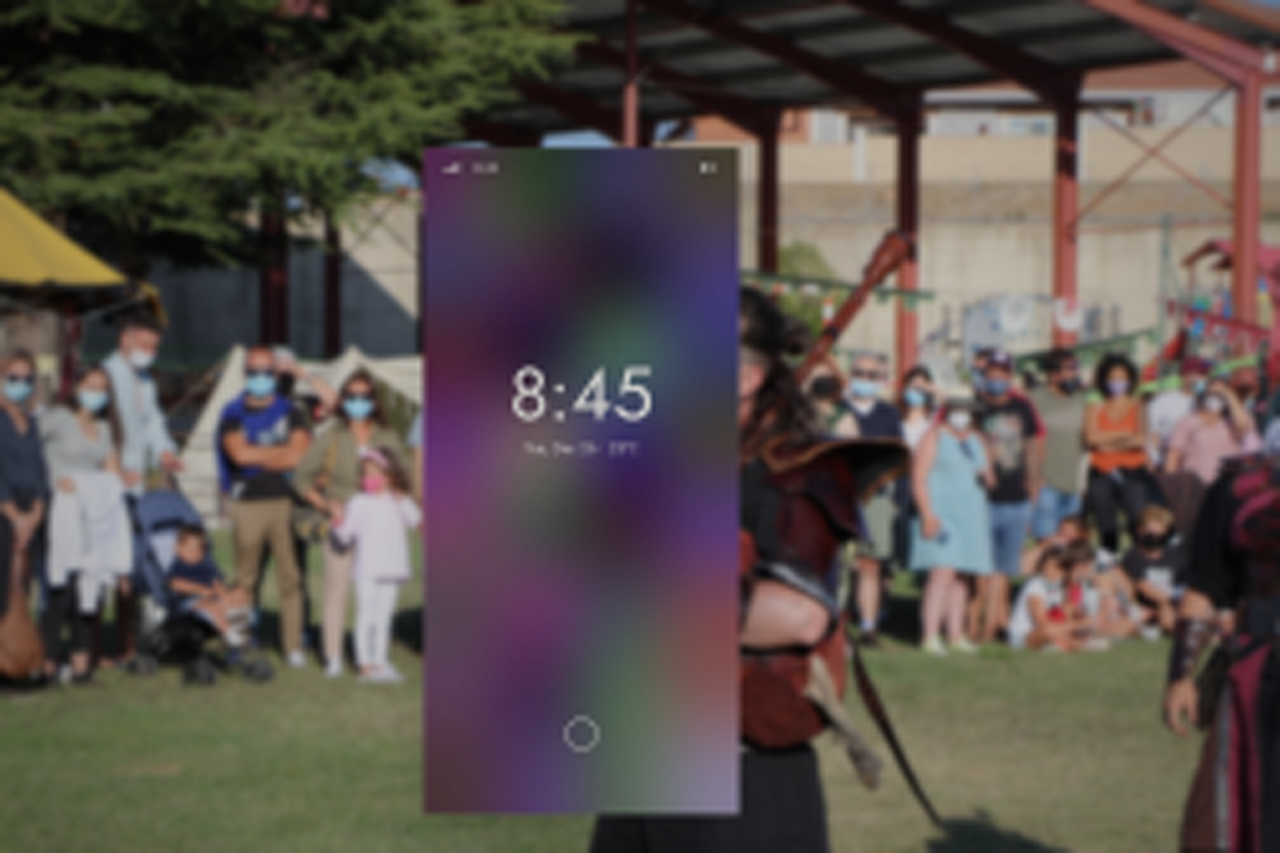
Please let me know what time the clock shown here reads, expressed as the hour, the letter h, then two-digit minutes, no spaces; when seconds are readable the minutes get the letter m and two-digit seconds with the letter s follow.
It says 8h45
